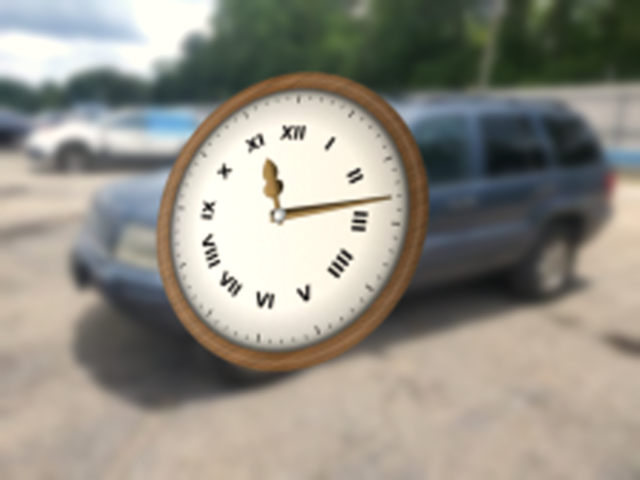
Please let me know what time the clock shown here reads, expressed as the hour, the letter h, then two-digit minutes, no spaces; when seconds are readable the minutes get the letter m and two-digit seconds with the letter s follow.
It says 11h13
